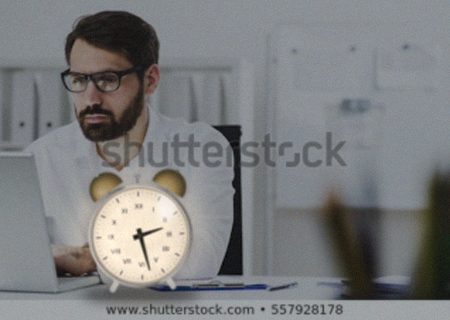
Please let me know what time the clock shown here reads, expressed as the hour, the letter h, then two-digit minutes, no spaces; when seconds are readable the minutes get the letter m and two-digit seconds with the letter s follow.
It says 2h28
